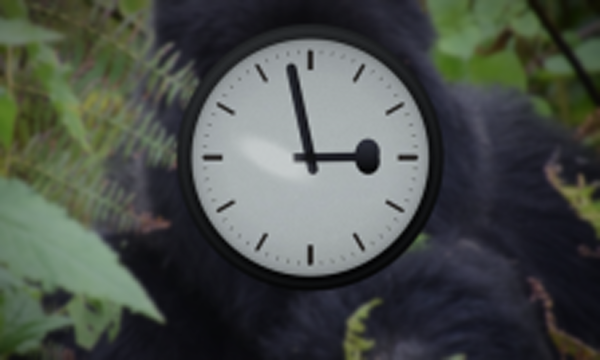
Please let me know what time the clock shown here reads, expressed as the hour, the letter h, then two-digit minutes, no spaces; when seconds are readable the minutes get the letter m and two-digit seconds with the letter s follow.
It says 2h58
